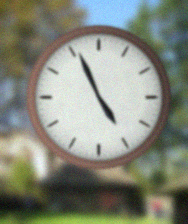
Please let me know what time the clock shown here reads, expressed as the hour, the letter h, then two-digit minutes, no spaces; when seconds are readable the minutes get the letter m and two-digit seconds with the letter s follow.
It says 4h56
